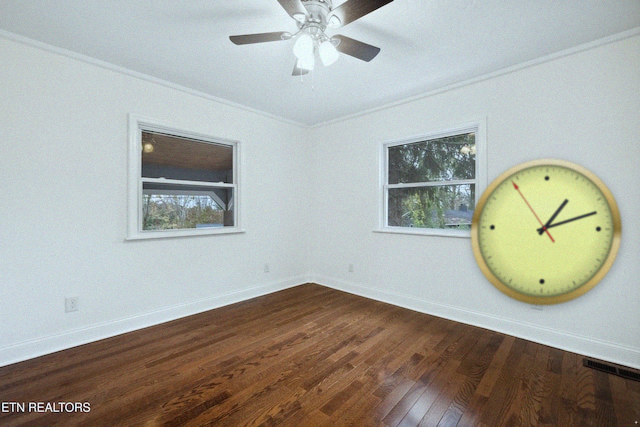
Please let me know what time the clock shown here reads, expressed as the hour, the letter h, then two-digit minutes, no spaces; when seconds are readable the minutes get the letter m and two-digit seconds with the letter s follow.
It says 1h11m54s
